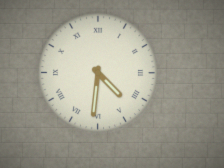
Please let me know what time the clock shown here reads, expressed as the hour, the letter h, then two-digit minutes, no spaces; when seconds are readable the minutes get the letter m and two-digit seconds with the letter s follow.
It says 4h31
